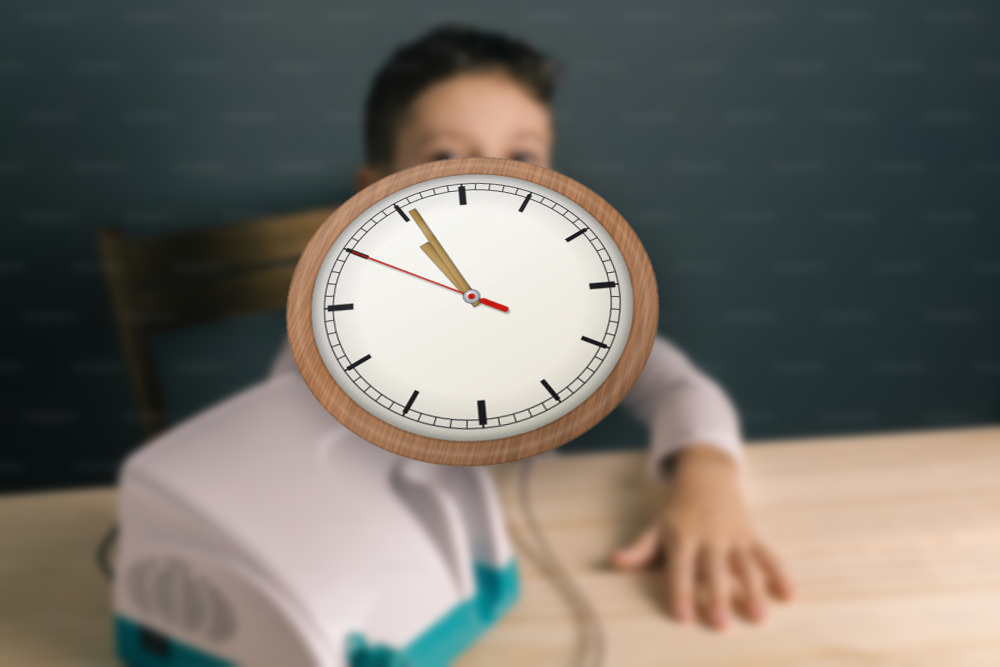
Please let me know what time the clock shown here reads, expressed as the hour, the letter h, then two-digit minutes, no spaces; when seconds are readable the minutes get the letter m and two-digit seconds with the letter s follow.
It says 10h55m50s
